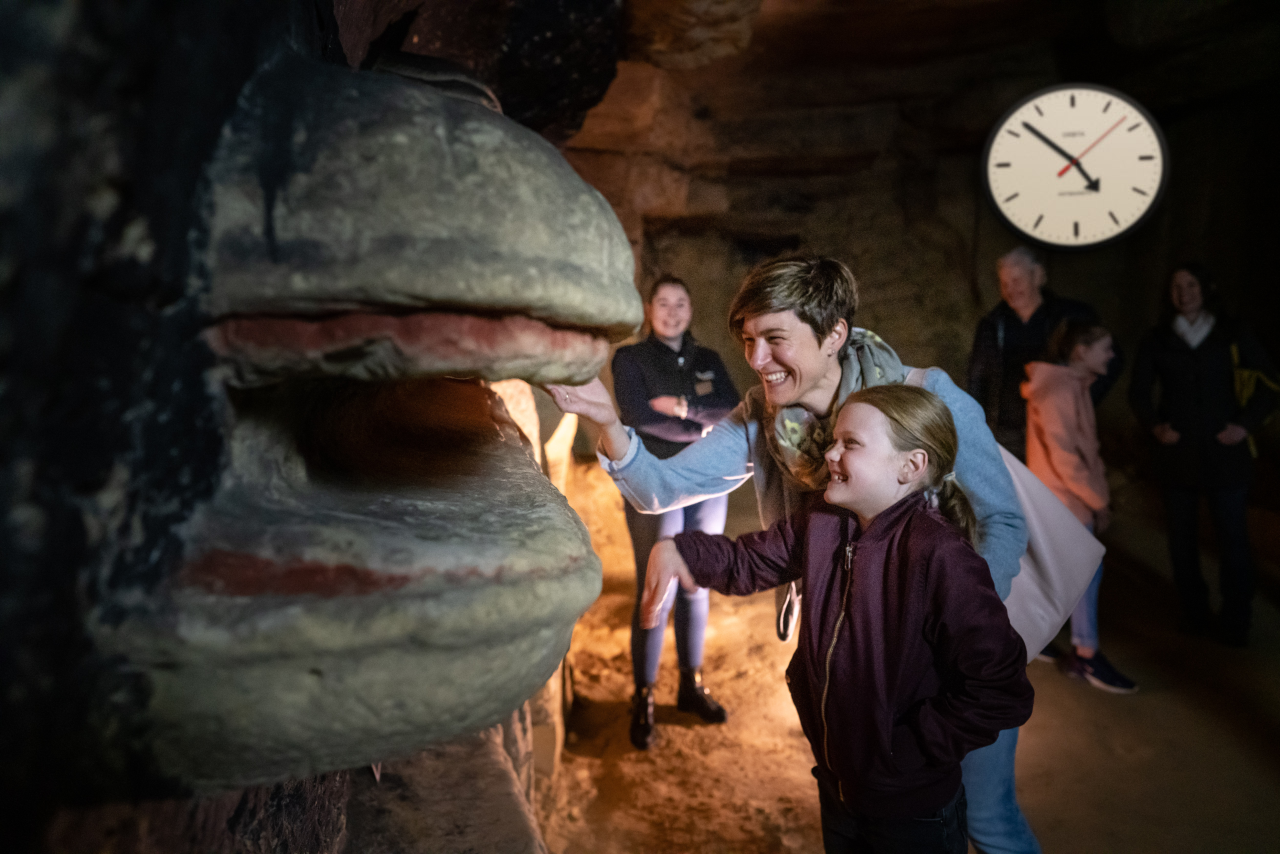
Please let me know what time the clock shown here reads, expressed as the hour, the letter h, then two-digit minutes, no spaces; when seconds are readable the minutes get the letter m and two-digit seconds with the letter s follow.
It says 4h52m08s
